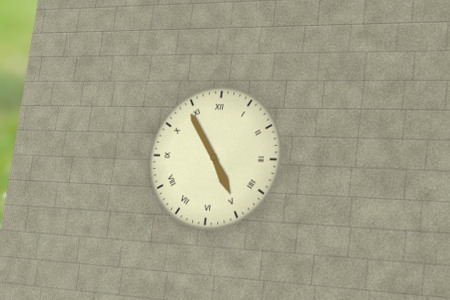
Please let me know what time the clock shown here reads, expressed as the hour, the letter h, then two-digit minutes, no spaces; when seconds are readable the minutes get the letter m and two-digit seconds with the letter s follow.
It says 4h54
